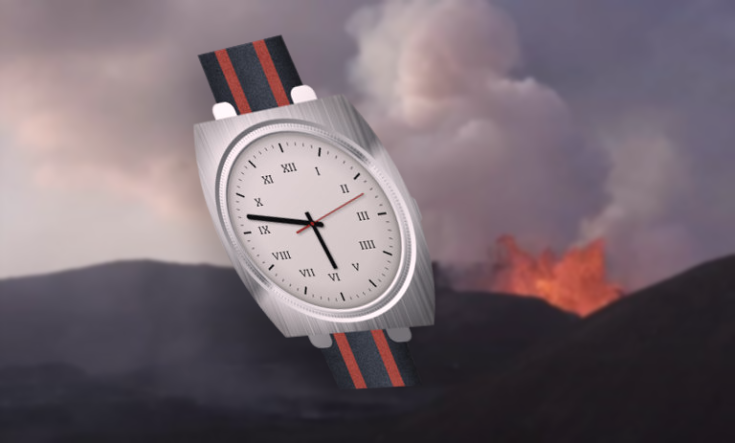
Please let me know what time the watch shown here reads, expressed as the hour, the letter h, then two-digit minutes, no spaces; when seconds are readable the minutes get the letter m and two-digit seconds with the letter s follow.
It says 5h47m12s
